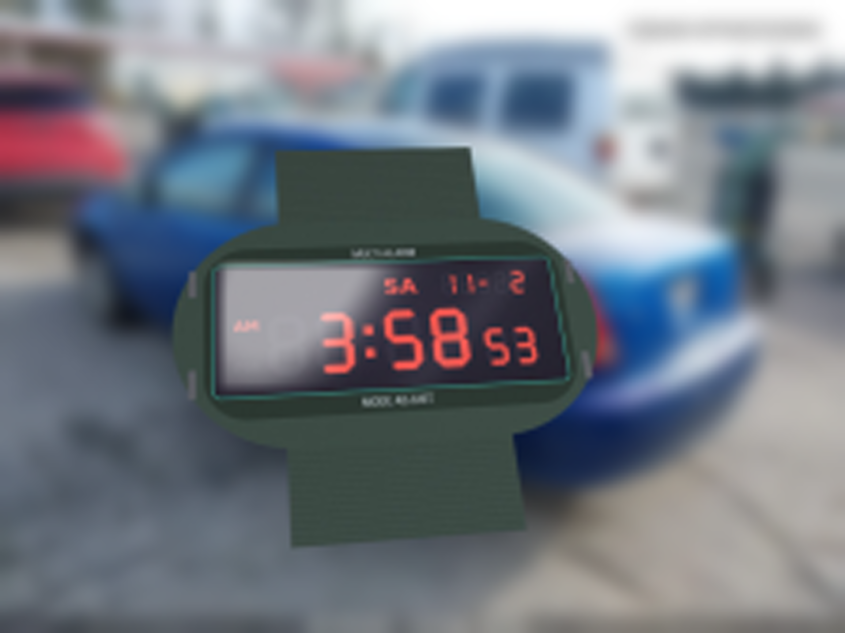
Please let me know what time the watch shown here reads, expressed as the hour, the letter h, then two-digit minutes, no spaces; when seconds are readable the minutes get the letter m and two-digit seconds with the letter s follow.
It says 3h58m53s
